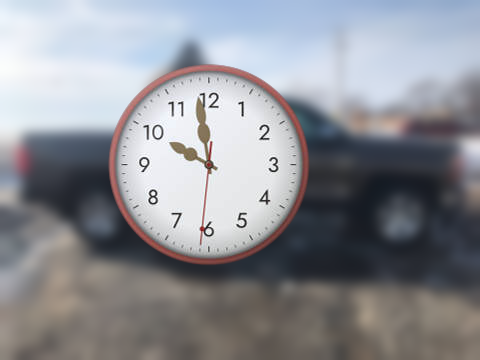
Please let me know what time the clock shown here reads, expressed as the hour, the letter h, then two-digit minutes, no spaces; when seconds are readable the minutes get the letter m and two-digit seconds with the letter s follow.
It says 9h58m31s
